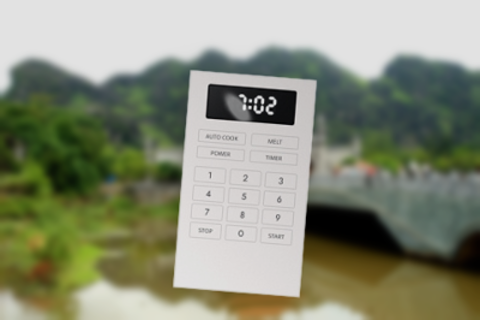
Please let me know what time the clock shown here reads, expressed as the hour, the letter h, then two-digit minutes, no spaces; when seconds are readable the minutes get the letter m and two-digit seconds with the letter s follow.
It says 7h02
